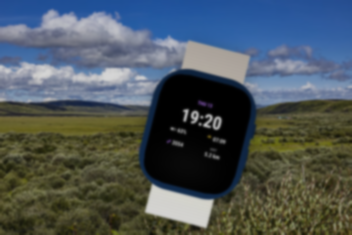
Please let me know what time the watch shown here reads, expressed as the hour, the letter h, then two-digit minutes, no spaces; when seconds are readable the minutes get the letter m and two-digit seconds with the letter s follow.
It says 19h20
